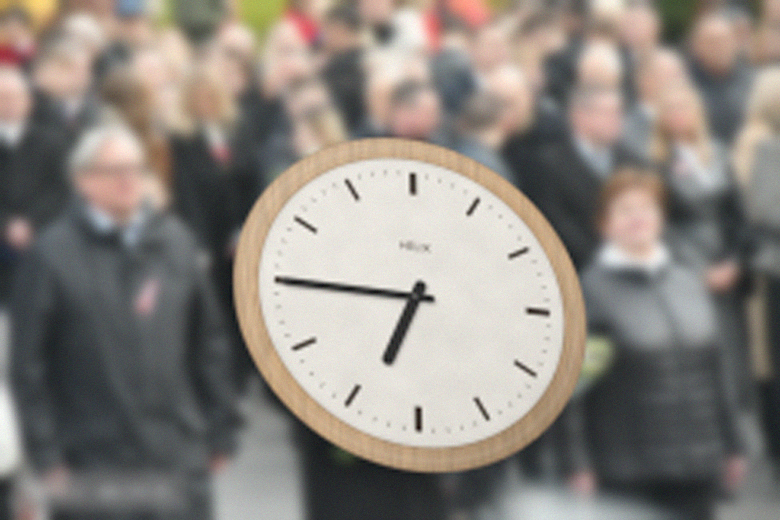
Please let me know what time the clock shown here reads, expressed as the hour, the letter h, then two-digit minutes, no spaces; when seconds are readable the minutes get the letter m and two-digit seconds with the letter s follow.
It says 6h45
